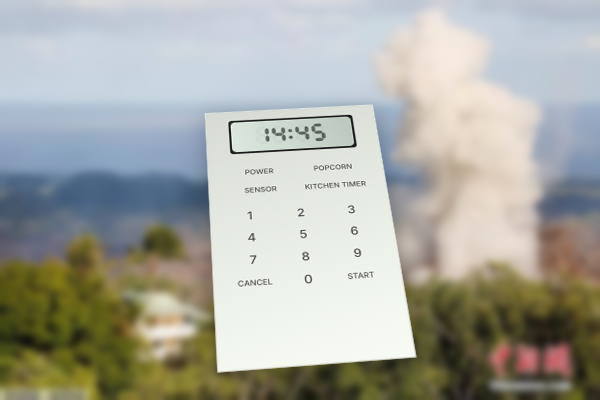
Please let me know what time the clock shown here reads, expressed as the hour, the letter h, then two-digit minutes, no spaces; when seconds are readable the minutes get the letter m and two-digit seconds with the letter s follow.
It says 14h45
